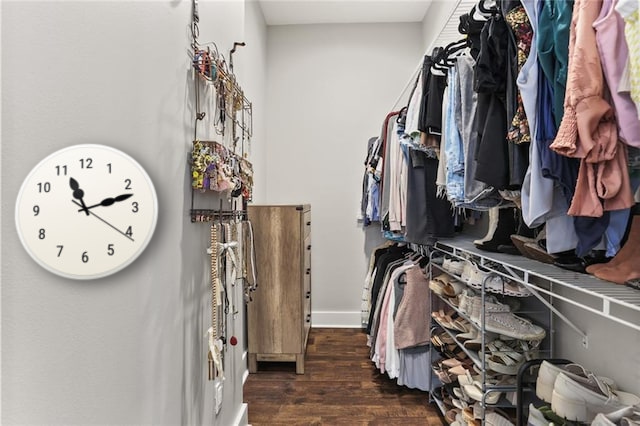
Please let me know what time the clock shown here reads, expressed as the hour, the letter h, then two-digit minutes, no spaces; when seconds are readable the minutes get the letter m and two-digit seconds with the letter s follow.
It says 11h12m21s
